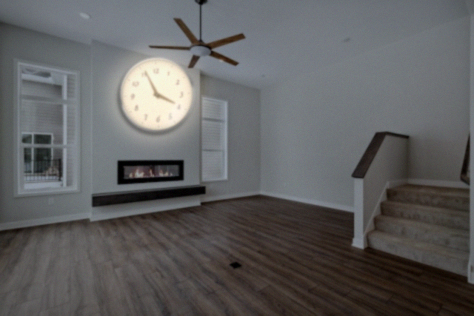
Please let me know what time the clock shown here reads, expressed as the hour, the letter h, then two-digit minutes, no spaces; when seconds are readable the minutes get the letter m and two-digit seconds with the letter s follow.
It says 3h56
